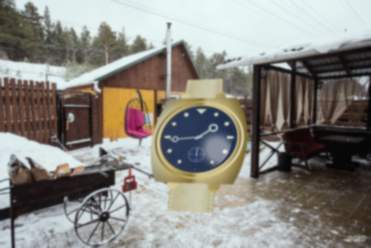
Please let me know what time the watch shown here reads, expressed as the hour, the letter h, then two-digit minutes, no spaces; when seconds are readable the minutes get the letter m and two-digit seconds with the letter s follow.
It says 1h44
